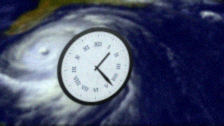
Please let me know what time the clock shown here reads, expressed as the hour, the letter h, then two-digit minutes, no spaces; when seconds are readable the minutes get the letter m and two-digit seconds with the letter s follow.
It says 1h23
